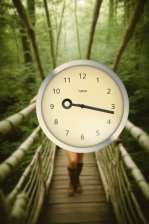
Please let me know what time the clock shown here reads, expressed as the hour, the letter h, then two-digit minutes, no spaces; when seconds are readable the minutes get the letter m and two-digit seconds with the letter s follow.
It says 9h17
